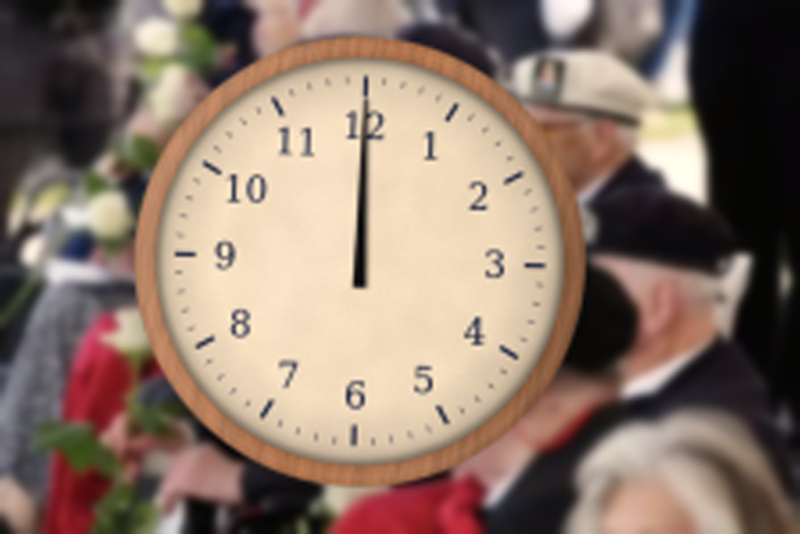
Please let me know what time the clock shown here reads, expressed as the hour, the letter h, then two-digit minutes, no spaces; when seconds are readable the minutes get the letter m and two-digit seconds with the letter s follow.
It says 12h00
